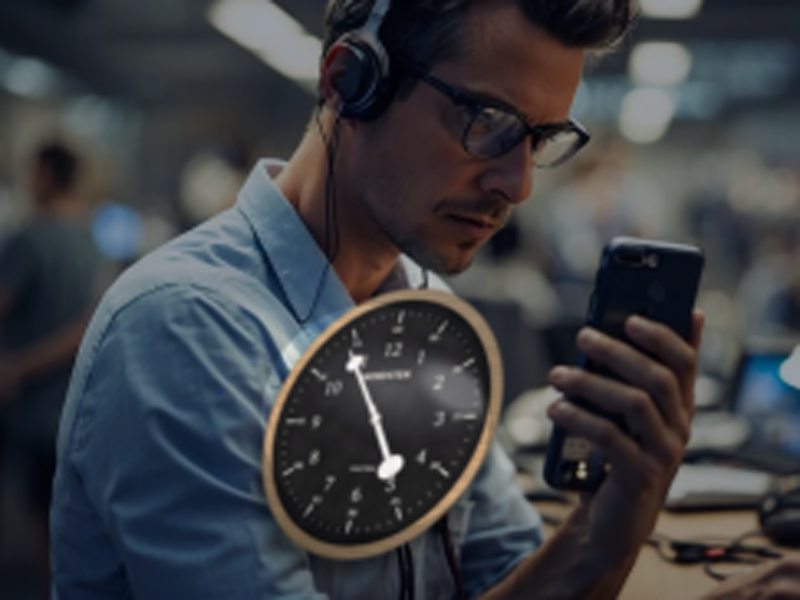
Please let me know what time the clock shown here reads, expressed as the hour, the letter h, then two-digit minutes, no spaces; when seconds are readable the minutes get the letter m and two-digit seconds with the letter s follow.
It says 4h54
